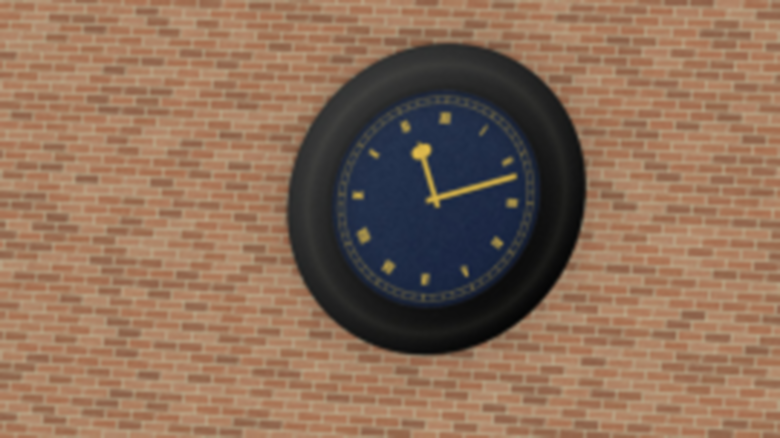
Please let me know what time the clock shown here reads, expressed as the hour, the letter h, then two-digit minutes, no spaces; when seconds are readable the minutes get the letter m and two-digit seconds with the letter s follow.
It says 11h12
